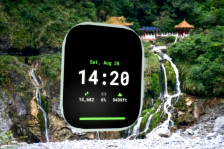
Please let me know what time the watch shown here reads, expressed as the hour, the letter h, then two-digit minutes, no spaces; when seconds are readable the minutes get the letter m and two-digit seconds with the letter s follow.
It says 14h20
